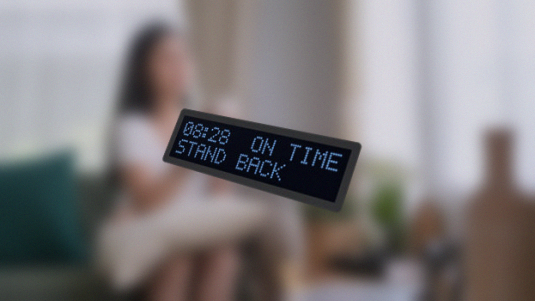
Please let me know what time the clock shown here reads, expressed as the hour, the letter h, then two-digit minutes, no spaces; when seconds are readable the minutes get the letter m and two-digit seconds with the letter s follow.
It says 8h28
